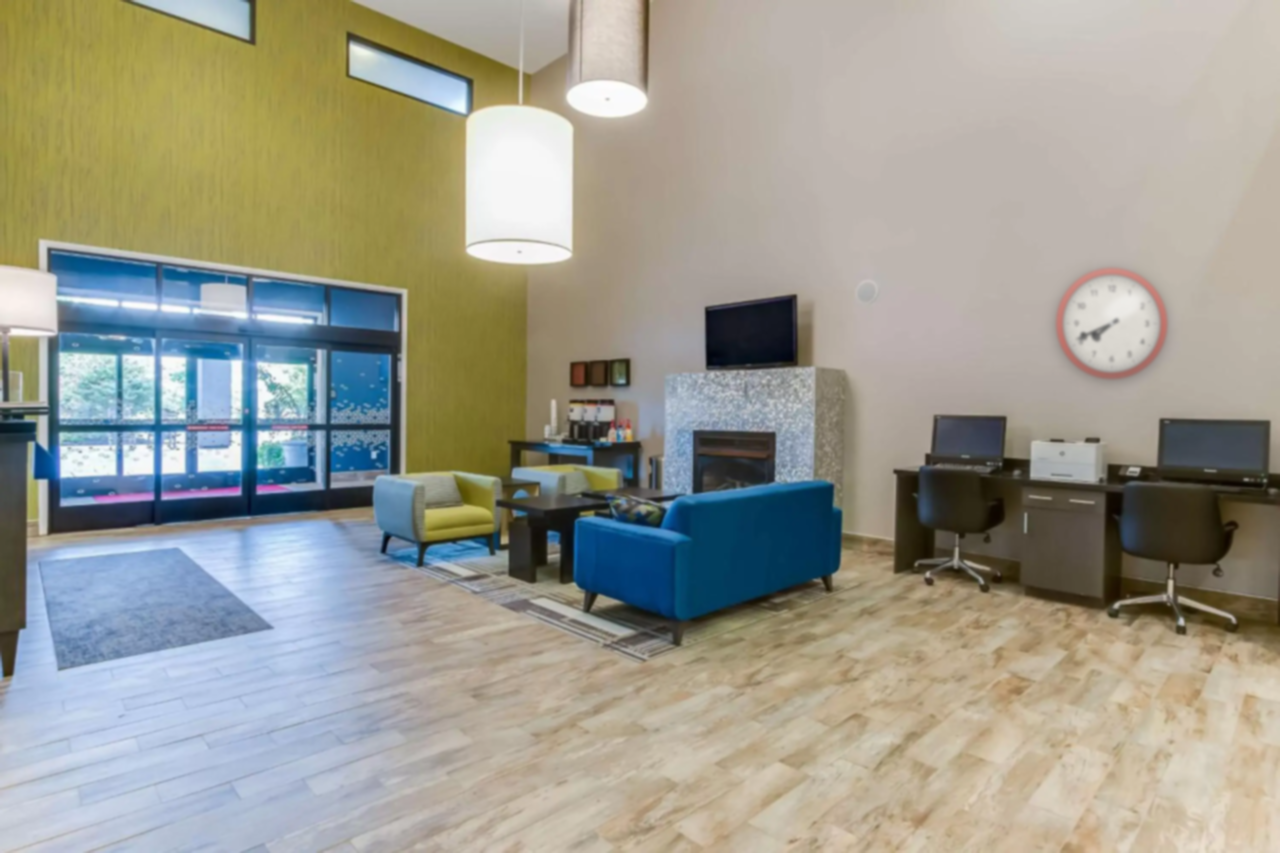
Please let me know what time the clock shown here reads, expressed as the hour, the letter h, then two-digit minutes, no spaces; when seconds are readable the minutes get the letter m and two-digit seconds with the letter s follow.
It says 7h41
